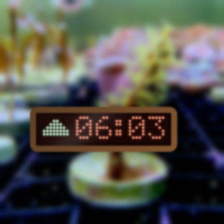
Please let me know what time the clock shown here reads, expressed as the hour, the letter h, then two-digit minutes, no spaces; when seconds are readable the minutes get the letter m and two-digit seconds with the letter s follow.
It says 6h03
